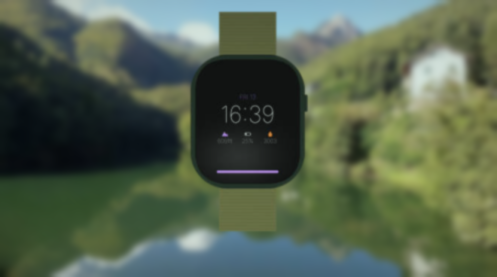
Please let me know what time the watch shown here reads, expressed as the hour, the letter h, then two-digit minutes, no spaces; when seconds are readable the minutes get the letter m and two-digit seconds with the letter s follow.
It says 16h39
